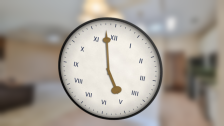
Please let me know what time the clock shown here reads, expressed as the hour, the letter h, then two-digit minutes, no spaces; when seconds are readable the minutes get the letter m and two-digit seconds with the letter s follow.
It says 4h58
